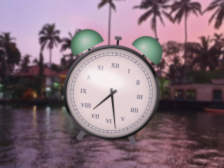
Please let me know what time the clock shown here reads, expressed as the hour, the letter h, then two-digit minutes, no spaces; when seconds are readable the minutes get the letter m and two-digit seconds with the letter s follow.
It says 7h28
